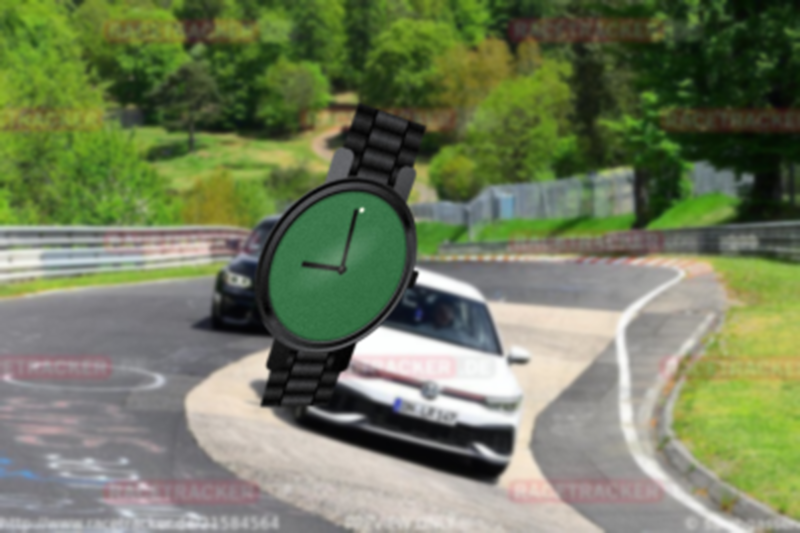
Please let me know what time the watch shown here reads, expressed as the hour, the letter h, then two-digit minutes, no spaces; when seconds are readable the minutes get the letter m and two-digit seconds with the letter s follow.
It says 8h59
